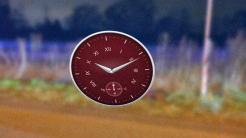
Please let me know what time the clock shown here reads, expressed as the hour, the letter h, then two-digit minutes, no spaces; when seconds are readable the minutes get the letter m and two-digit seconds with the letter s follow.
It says 10h11
